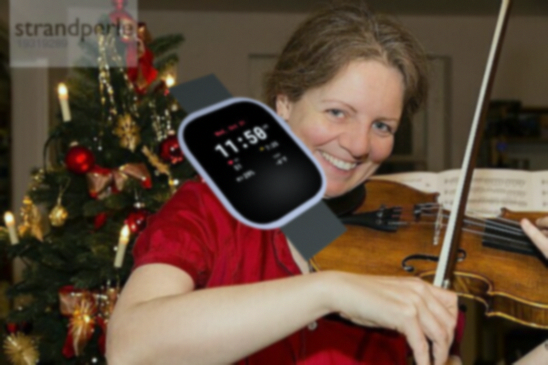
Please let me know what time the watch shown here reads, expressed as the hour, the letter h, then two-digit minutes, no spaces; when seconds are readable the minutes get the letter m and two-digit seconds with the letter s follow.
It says 11h50
